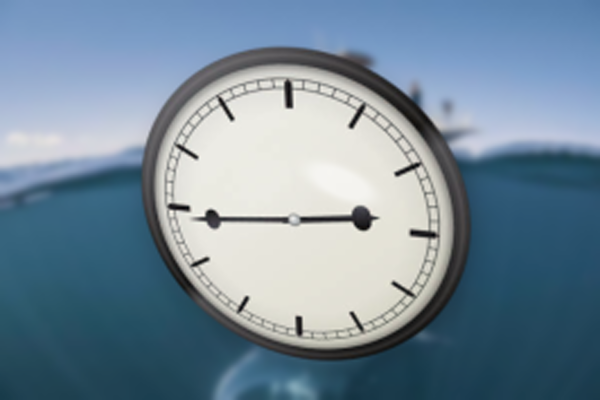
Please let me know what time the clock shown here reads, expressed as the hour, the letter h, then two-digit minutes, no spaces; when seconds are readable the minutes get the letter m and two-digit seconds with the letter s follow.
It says 2h44
